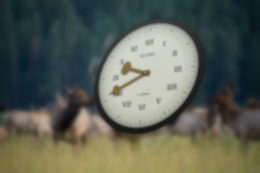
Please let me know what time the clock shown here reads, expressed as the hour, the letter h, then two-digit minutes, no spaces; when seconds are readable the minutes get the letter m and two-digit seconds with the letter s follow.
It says 9h41
